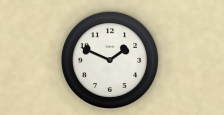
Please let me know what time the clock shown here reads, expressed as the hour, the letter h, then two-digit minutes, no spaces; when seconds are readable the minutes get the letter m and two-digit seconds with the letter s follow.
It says 1h49
